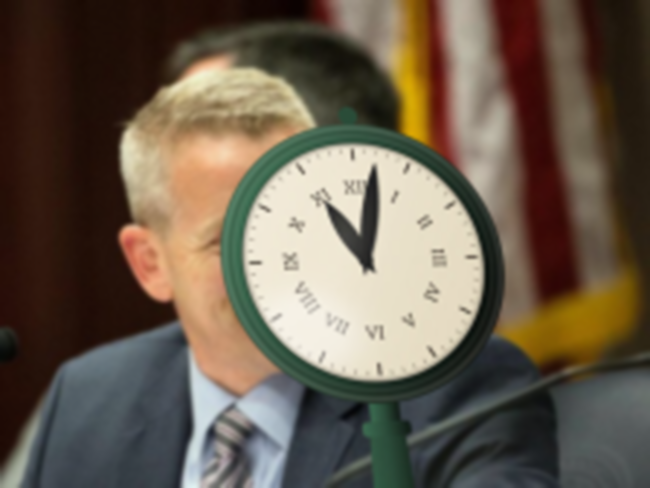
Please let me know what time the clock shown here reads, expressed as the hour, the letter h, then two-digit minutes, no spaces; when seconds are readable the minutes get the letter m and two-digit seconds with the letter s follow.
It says 11h02
